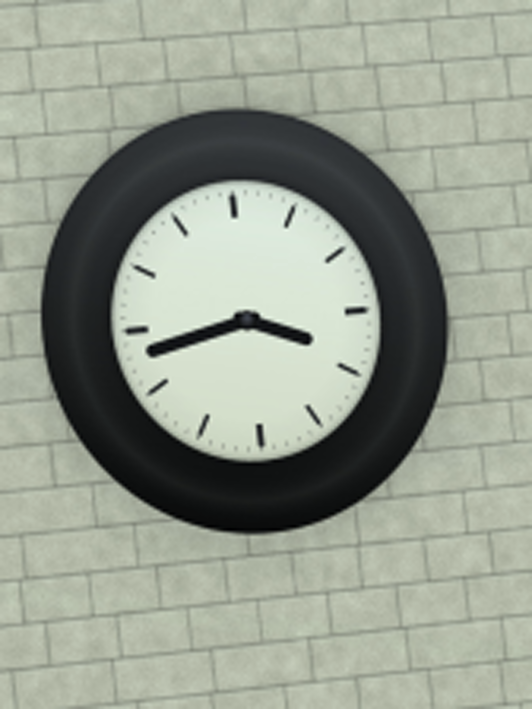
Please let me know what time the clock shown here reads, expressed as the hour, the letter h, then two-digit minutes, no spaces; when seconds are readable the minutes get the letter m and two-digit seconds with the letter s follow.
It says 3h43
